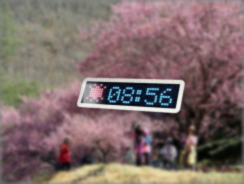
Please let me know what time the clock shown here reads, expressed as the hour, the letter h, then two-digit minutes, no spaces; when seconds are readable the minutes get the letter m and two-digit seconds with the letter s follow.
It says 8h56
